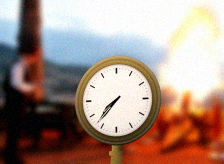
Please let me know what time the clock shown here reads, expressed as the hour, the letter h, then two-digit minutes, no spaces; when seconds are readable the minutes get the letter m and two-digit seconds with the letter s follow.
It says 7h37
